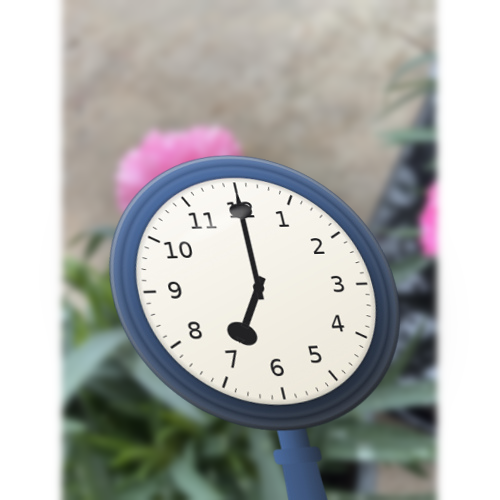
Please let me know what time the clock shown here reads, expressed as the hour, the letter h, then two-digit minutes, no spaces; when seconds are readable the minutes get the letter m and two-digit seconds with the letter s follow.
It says 7h00
